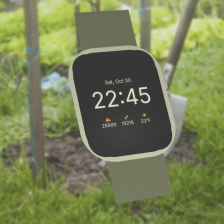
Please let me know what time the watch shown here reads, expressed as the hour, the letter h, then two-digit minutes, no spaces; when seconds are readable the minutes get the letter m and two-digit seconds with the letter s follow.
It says 22h45
